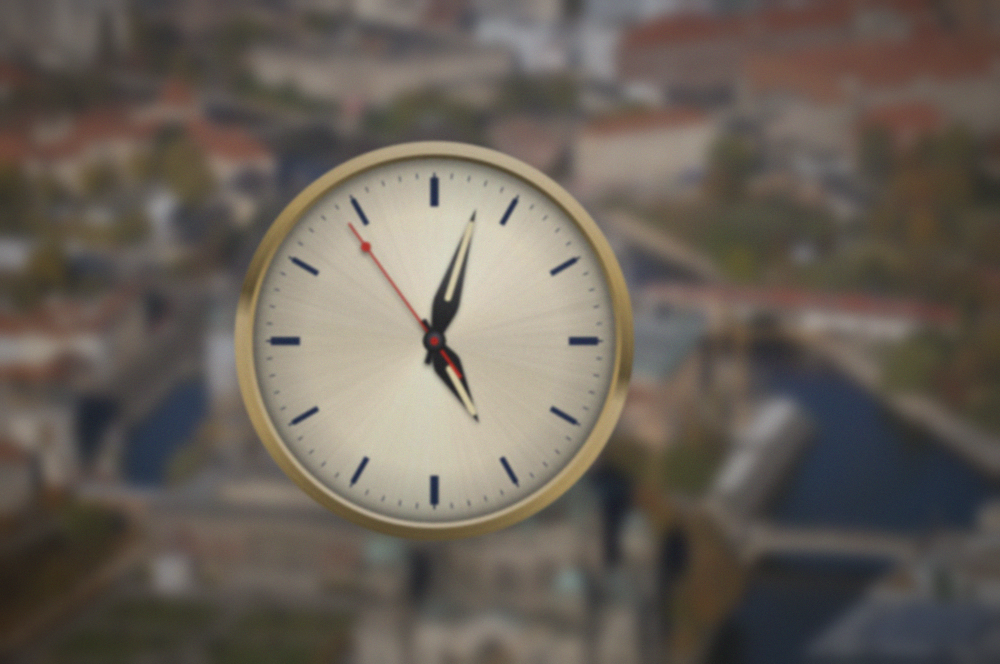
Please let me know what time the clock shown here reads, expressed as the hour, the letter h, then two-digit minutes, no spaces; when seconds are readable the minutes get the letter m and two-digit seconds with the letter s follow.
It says 5h02m54s
